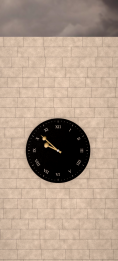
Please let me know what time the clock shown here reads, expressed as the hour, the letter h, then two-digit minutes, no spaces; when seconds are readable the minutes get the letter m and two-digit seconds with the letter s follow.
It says 9h52
